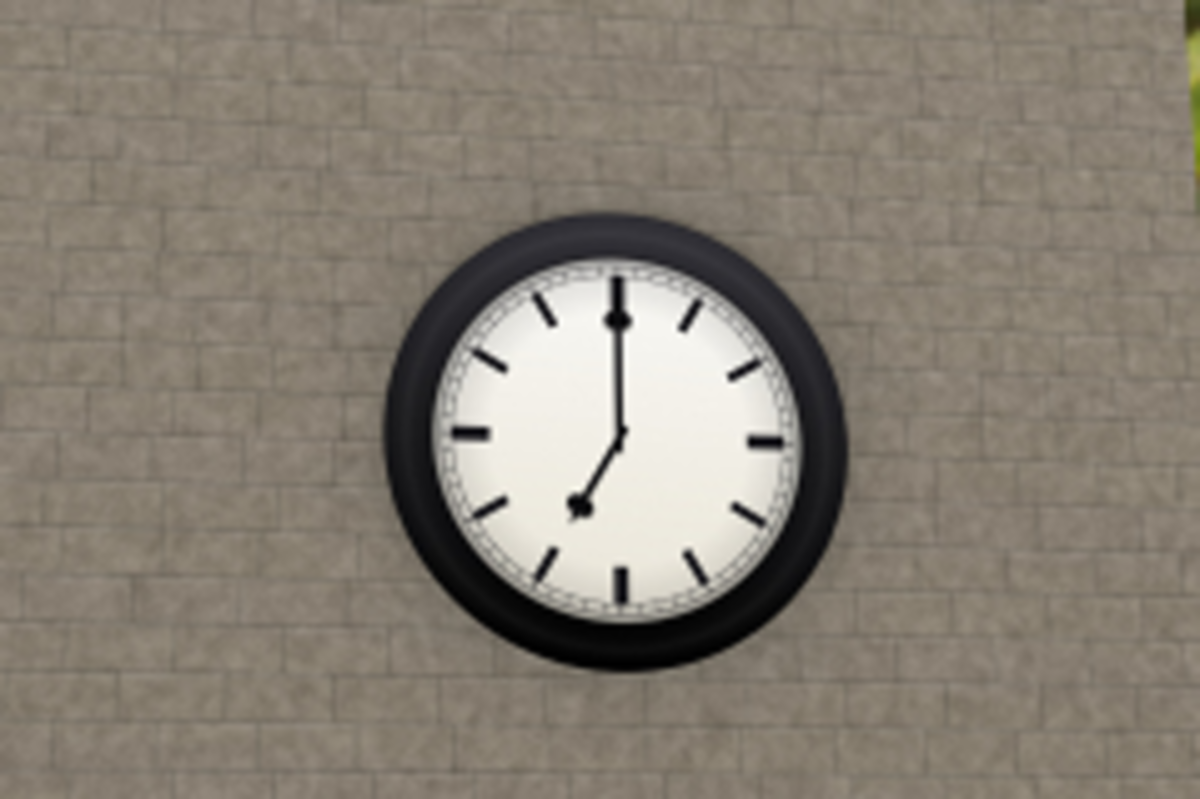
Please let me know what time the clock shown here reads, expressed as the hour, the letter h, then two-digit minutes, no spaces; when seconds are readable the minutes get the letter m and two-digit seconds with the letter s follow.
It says 7h00
